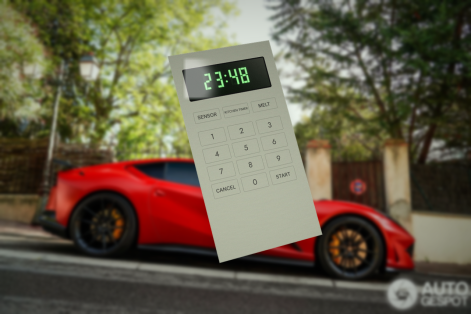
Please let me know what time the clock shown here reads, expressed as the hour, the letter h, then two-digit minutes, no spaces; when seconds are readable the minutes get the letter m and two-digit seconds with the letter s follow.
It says 23h48
